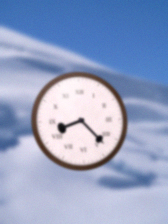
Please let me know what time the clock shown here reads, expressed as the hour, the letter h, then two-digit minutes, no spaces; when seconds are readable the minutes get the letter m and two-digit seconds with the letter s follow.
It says 8h23
